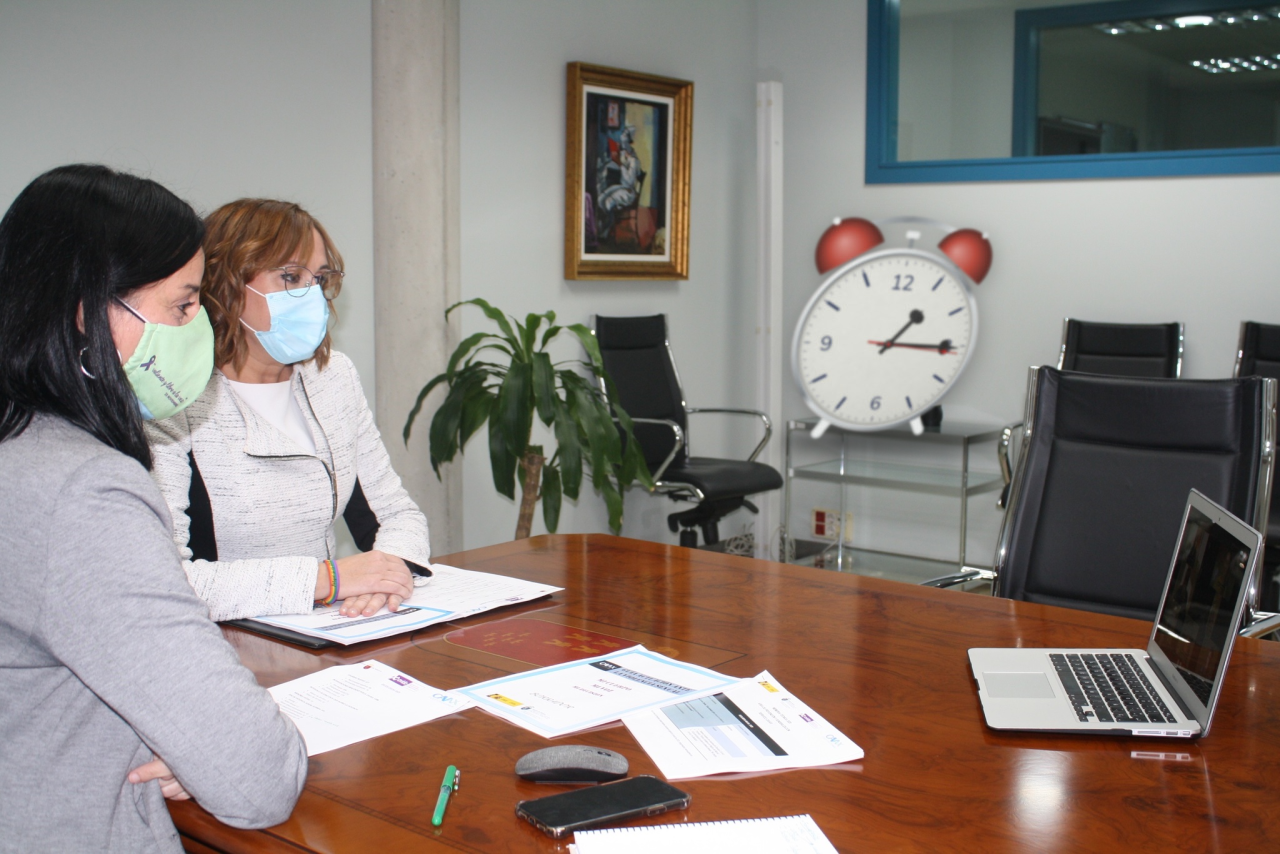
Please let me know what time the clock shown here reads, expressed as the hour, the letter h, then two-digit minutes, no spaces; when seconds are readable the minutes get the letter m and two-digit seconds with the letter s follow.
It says 1h15m16s
